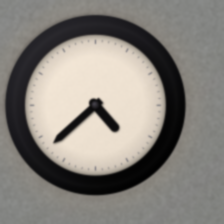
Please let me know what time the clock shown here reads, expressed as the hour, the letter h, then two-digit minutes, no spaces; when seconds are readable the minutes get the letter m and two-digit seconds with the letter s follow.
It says 4h38
